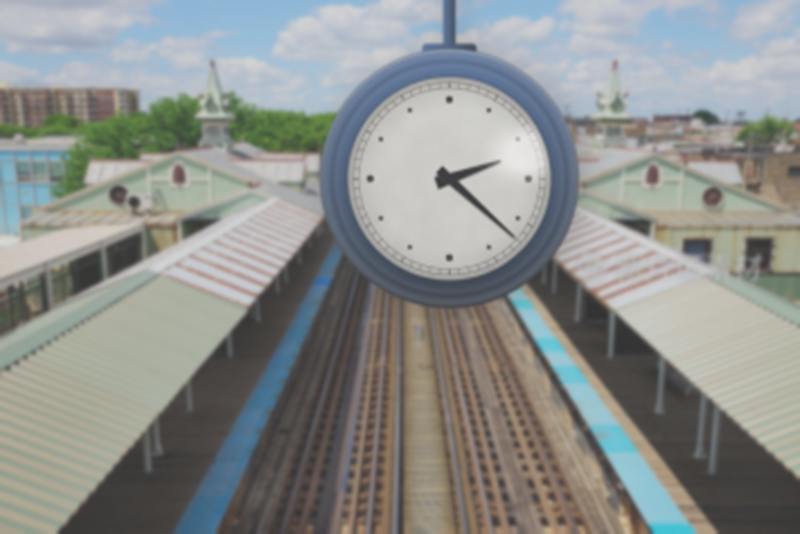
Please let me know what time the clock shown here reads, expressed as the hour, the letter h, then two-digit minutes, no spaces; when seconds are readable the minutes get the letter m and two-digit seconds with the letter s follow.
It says 2h22
